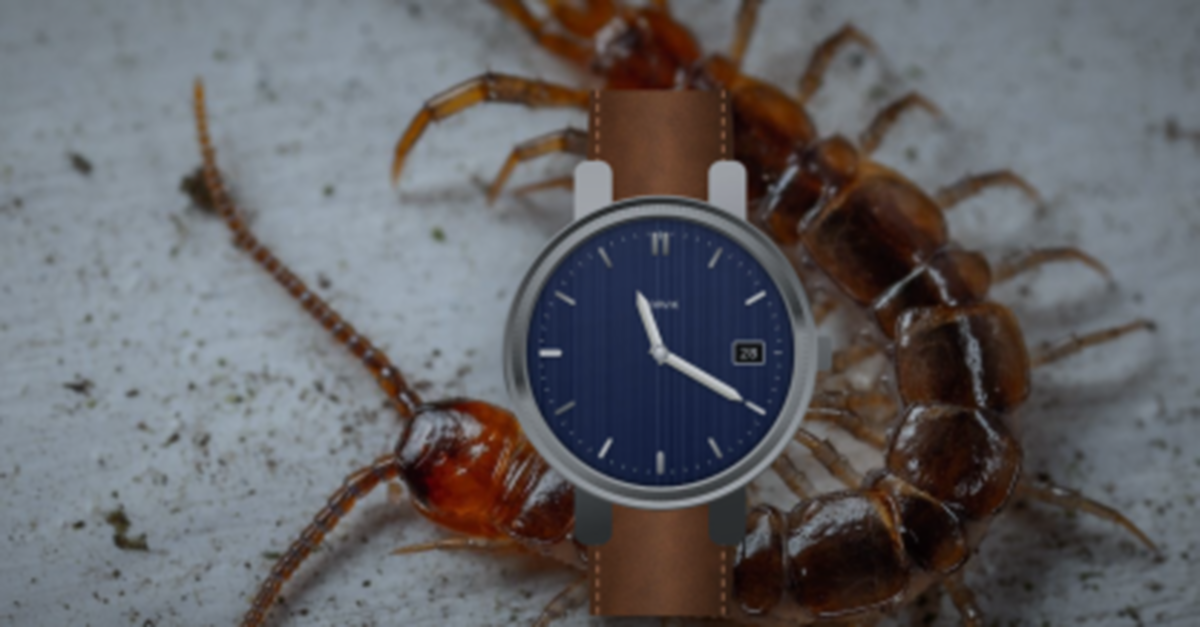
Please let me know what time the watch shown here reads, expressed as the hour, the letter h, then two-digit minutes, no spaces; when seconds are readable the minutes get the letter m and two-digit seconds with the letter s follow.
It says 11h20
